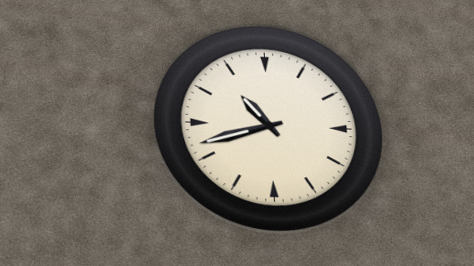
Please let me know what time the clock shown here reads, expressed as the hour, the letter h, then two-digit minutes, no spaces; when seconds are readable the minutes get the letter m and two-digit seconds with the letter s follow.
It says 10h42
